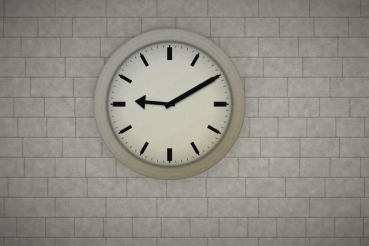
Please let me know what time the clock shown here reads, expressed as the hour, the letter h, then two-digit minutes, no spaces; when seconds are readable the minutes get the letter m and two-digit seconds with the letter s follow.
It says 9h10
